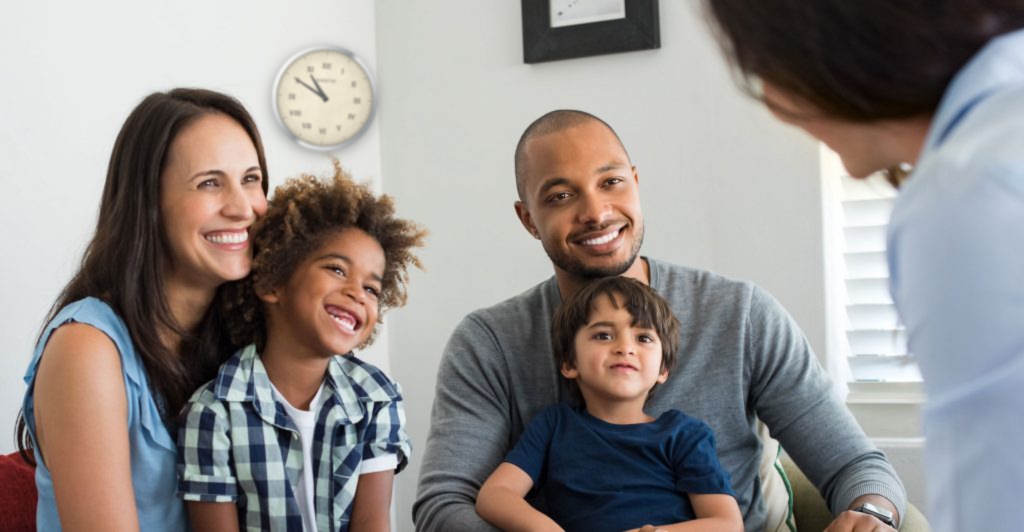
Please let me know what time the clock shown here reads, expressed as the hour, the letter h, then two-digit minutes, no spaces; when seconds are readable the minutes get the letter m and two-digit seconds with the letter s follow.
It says 10h50
